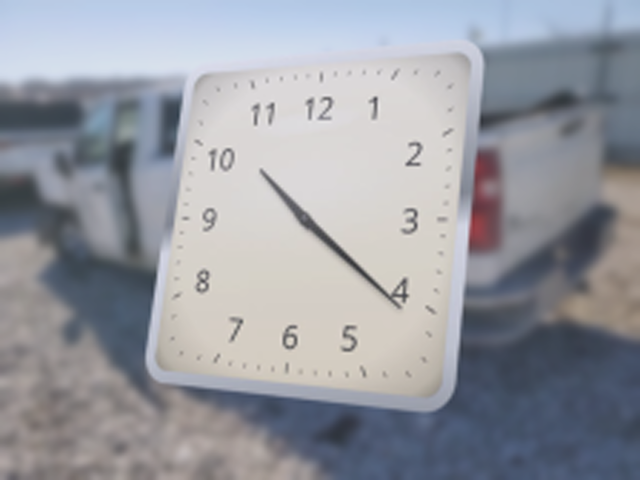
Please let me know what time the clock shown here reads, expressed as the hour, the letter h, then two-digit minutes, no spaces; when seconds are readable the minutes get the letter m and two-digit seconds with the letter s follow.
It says 10h21
